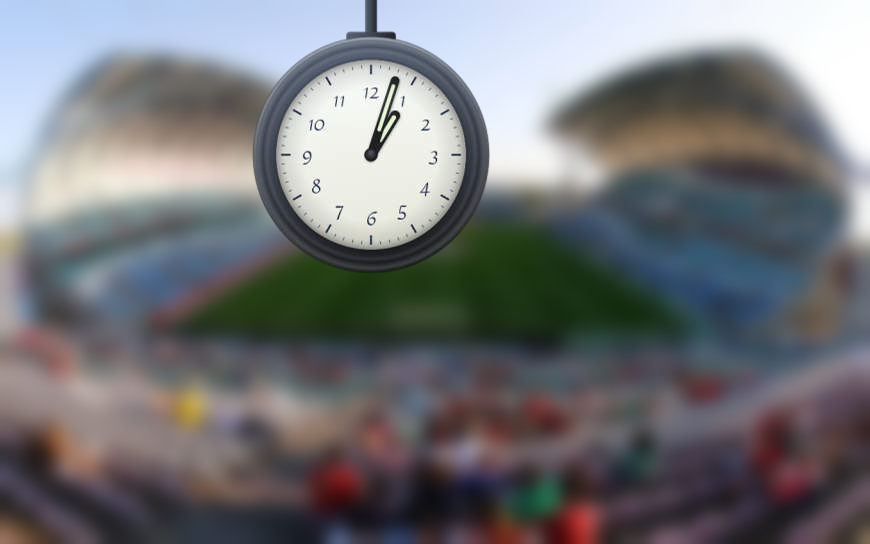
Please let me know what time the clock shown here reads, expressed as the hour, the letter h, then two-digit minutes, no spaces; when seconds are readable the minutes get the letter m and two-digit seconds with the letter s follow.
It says 1h03
